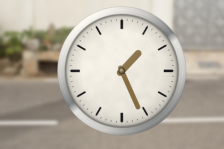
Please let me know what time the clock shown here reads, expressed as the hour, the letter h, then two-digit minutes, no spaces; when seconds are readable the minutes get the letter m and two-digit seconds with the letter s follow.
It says 1h26
